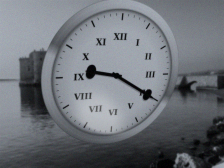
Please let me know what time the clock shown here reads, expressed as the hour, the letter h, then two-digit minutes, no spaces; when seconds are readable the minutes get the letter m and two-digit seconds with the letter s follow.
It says 9h20
